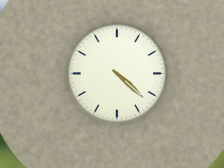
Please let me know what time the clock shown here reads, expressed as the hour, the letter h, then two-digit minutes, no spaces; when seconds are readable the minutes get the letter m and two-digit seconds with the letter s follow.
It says 4h22
